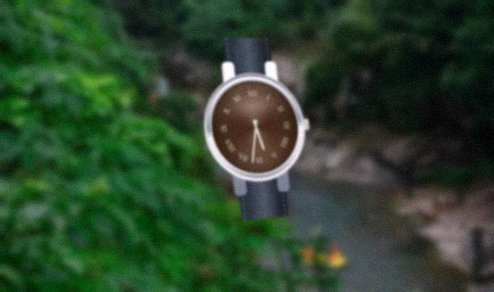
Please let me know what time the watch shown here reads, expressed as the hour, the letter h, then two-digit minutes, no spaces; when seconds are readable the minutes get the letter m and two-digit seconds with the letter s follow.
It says 5h32
